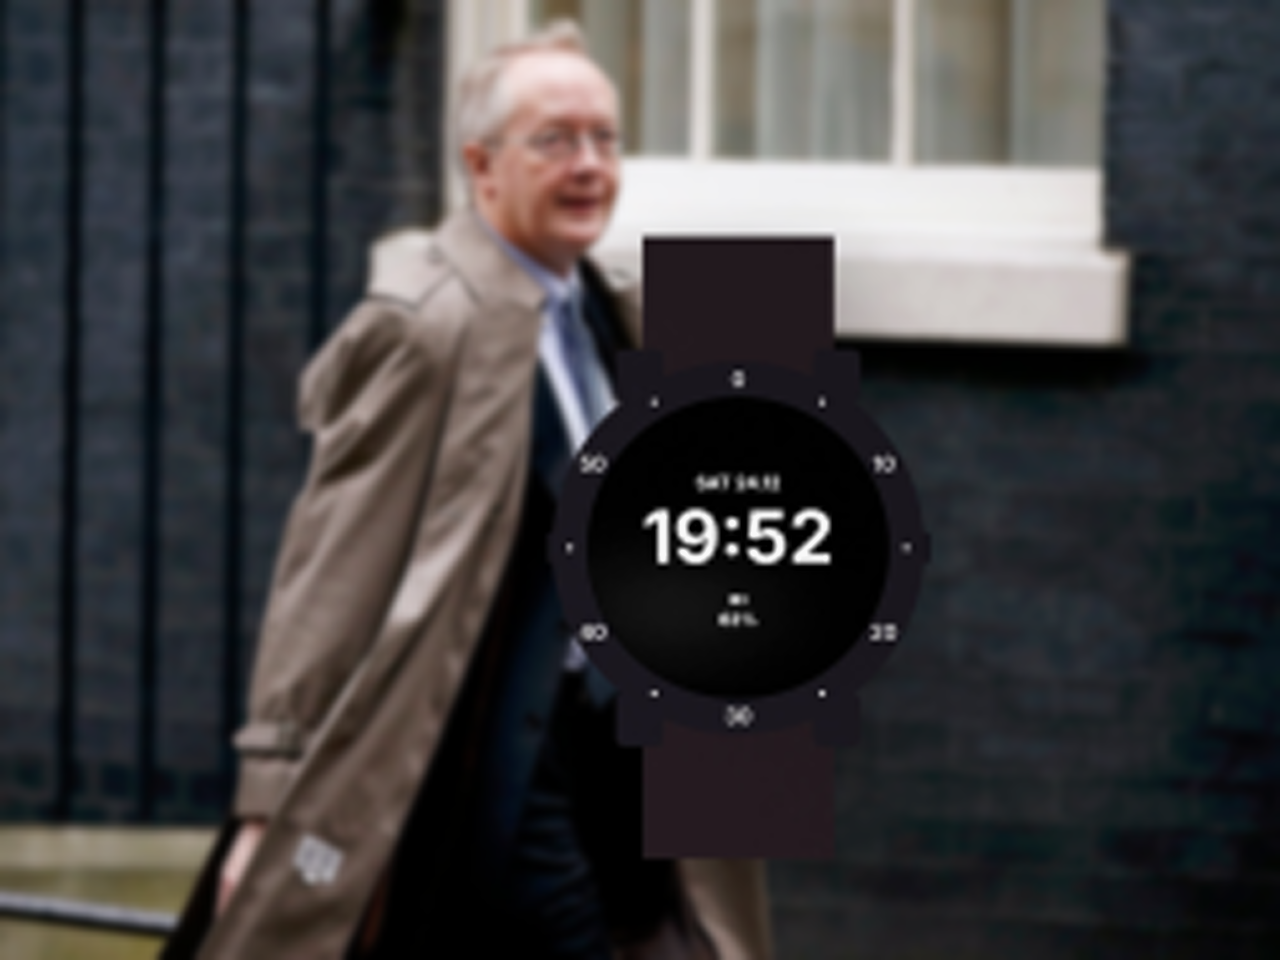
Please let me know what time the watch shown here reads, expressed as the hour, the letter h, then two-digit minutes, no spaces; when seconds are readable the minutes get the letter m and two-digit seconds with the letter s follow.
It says 19h52
